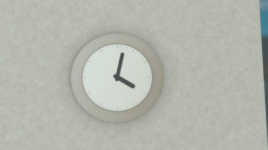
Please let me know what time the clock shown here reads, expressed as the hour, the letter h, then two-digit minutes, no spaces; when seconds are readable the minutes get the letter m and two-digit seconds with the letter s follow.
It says 4h02
